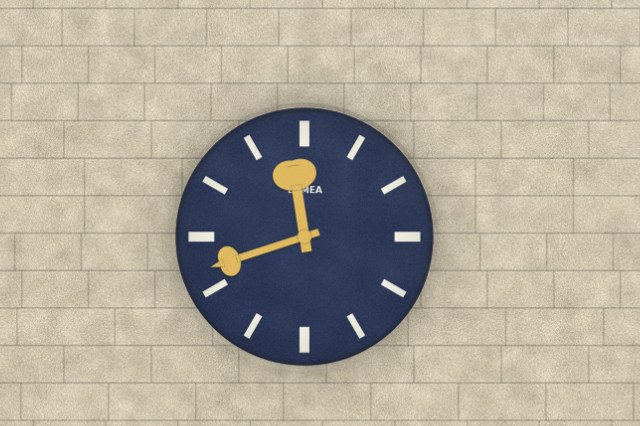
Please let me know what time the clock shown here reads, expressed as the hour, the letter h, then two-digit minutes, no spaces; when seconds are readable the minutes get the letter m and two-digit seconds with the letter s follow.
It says 11h42
